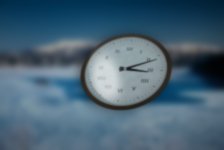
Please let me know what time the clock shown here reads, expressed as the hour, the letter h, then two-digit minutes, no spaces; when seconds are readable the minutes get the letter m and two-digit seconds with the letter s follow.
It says 3h11
